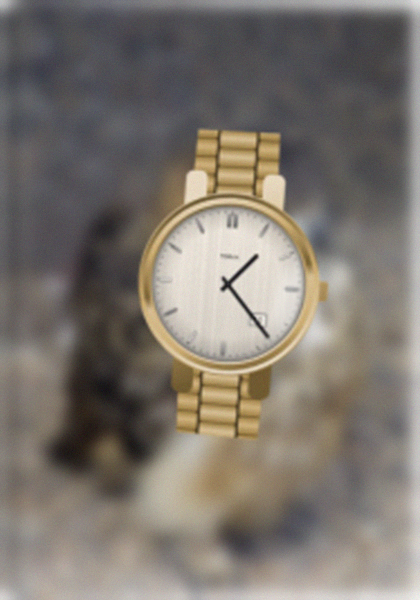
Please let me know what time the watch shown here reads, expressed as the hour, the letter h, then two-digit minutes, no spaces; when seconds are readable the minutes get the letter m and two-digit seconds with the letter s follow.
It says 1h23
